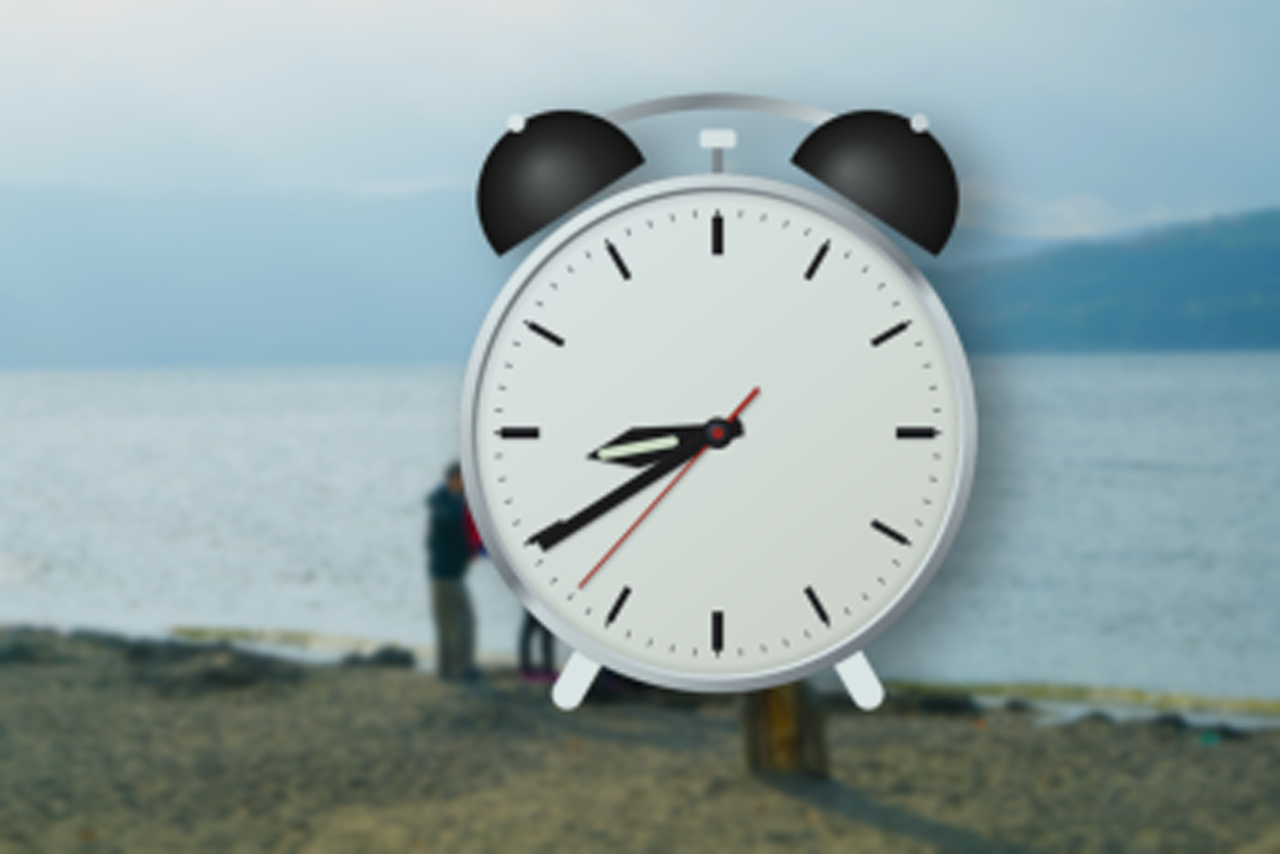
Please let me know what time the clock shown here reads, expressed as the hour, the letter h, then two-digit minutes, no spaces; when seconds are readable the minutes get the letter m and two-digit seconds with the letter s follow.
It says 8h39m37s
